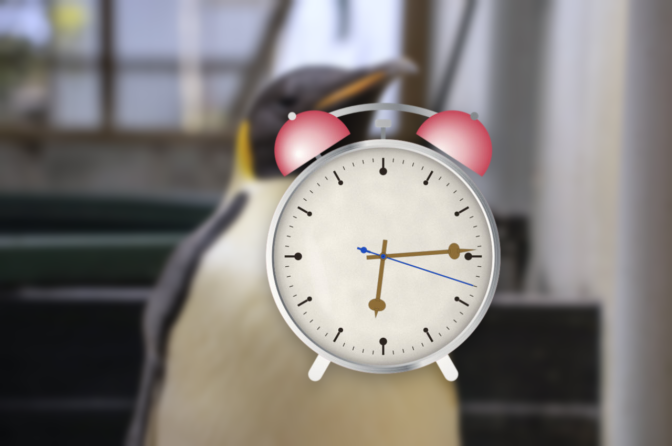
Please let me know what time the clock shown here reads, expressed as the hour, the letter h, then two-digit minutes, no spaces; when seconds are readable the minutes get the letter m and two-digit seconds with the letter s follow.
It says 6h14m18s
